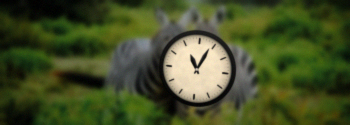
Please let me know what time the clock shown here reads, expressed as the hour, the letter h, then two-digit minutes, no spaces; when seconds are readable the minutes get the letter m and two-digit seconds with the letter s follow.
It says 11h04
